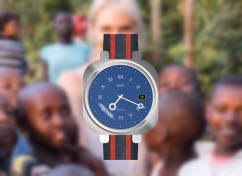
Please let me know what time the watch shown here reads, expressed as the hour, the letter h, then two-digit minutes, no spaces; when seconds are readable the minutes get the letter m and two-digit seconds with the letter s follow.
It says 7h19
